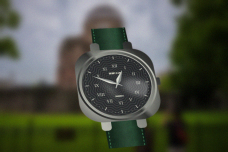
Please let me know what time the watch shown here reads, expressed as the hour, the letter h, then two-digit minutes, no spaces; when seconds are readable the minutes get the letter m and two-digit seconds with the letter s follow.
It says 12h49
